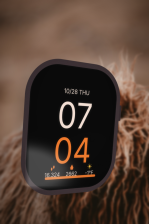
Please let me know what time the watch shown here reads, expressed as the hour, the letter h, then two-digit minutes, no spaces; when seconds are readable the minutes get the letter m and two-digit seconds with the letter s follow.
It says 7h04
